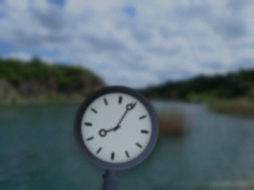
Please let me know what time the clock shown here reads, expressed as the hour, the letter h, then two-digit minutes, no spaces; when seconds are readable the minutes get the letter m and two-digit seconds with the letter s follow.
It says 8h04
